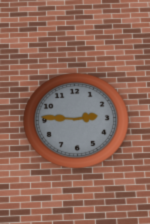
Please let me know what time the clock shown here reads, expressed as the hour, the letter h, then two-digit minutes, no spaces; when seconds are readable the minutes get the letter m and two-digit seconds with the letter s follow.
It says 2h46
